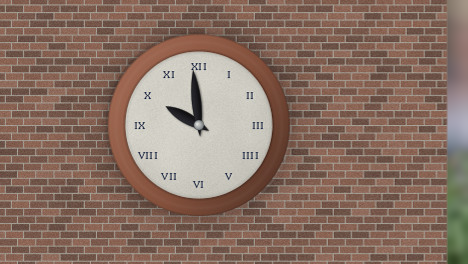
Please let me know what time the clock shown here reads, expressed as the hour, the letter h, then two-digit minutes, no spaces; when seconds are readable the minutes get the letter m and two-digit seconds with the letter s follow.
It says 9h59
